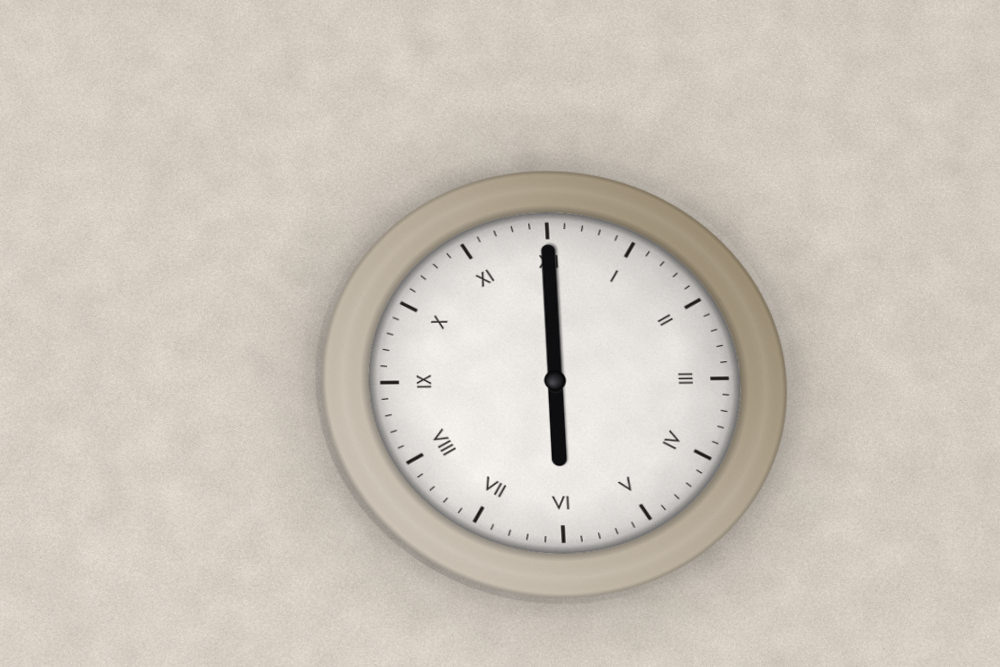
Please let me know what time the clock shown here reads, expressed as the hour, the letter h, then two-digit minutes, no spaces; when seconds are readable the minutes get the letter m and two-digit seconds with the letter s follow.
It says 6h00
